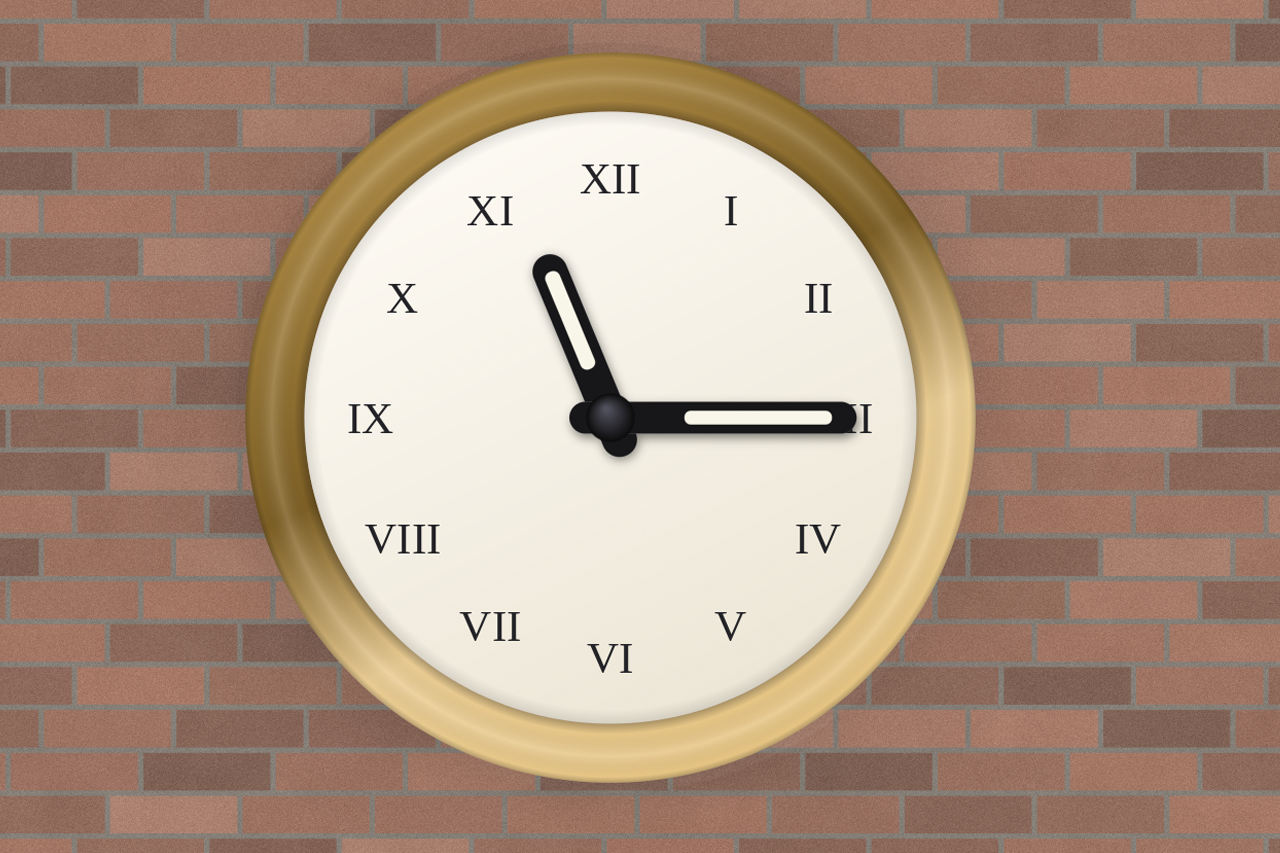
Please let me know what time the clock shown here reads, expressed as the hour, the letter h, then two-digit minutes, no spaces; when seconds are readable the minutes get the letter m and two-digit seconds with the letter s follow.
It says 11h15
